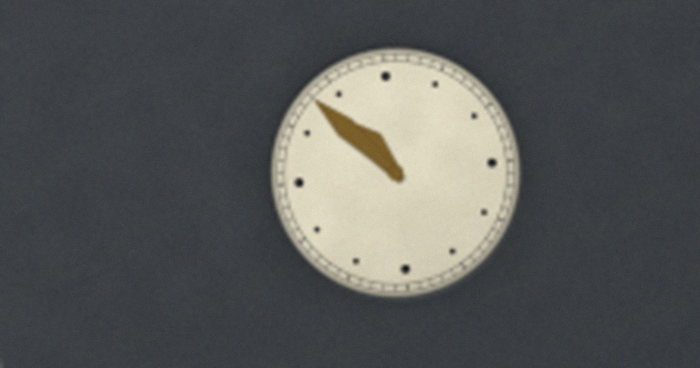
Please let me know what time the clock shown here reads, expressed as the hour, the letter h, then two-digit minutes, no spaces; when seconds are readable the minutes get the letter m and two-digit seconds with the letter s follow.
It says 10h53
